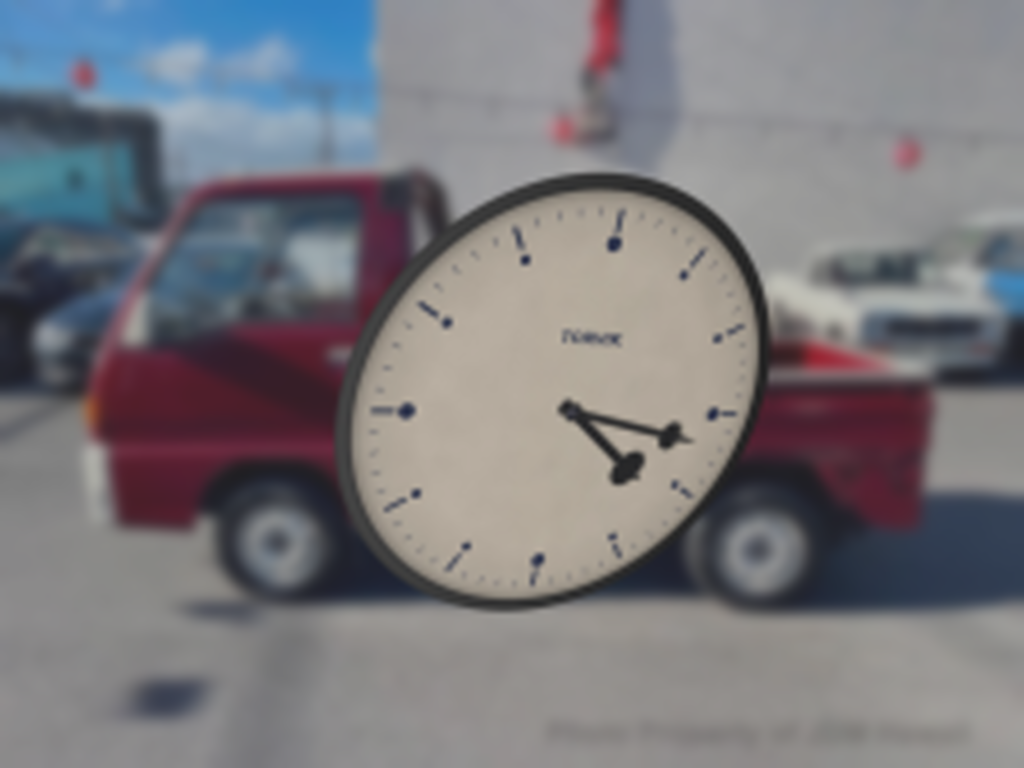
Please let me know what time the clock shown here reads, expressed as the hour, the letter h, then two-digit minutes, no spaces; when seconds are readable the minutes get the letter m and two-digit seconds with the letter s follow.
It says 4h17
